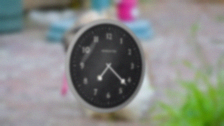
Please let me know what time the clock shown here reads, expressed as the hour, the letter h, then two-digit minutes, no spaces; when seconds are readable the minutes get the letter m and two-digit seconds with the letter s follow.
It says 7h22
